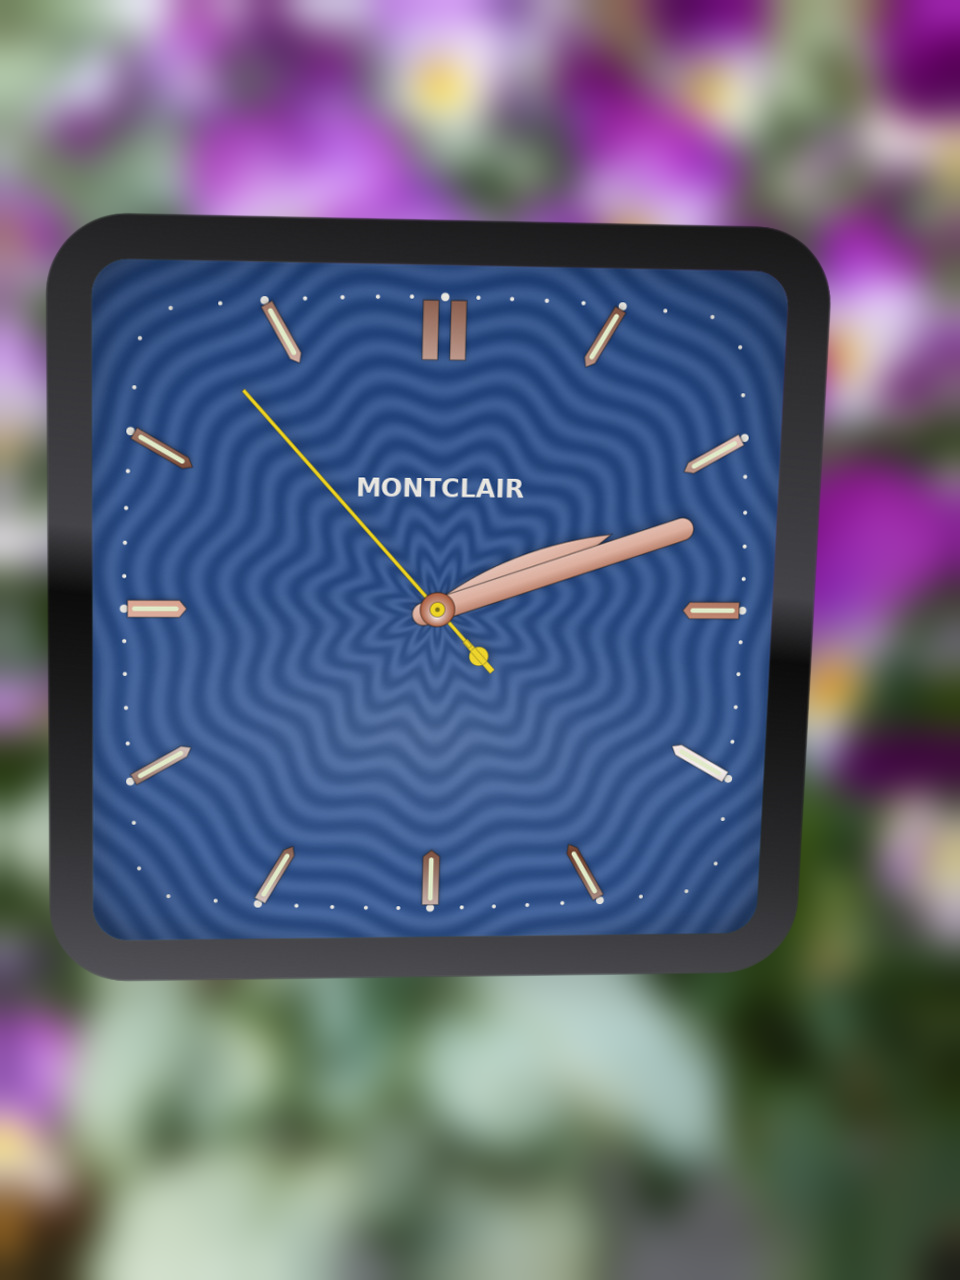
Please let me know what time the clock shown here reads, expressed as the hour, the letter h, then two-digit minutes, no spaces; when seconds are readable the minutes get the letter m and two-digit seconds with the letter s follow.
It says 2h11m53s
